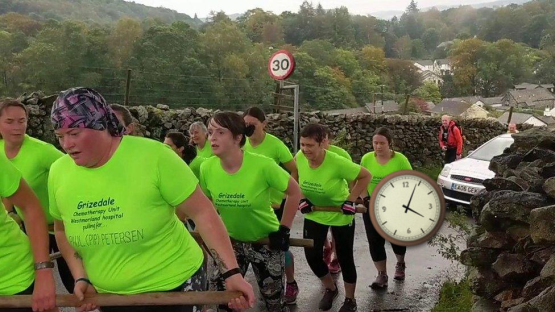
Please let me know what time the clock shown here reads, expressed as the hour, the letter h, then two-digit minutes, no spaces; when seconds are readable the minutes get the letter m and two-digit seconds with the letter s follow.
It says 4h04
